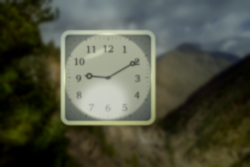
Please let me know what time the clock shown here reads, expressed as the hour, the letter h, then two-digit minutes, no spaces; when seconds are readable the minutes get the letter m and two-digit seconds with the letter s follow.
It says 9h10
